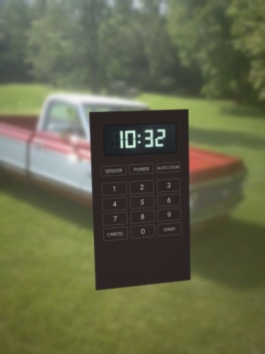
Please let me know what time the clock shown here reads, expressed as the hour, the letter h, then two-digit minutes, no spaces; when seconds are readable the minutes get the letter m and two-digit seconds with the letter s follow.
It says 10h32
